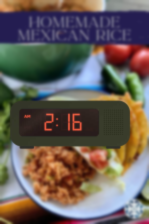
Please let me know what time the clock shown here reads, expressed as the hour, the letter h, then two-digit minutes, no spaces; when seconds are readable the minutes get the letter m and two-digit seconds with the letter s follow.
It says 2h16
